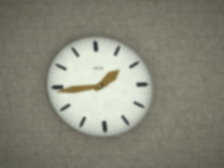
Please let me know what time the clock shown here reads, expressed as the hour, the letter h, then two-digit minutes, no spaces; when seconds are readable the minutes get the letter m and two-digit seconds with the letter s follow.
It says 1h44
